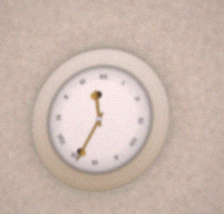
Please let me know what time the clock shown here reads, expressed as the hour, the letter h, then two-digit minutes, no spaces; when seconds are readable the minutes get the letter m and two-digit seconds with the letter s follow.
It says 11h34
